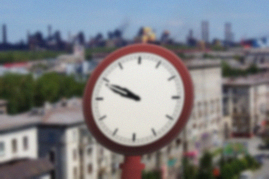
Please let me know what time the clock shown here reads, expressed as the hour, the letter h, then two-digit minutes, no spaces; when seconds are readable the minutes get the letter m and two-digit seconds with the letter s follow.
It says 9h49
